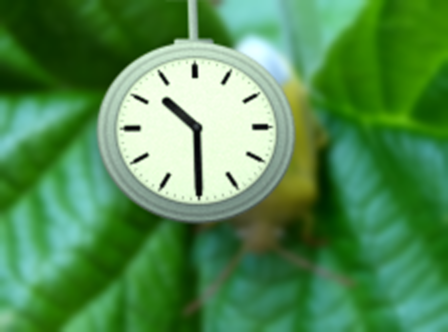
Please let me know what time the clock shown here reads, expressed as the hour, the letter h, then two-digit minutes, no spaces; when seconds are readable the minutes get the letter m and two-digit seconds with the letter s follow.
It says 10h30
